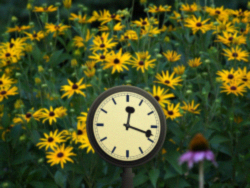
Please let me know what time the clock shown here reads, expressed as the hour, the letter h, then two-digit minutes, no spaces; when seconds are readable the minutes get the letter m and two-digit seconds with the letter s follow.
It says 12h18
